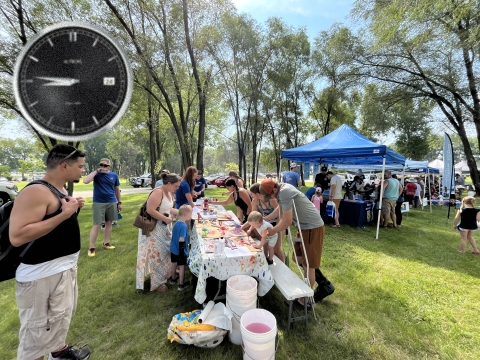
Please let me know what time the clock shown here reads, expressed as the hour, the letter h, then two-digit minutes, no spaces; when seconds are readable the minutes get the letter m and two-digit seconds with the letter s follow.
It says 8h46
